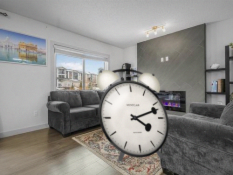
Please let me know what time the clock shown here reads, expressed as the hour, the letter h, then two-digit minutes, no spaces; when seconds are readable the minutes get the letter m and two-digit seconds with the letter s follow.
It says 4h12
